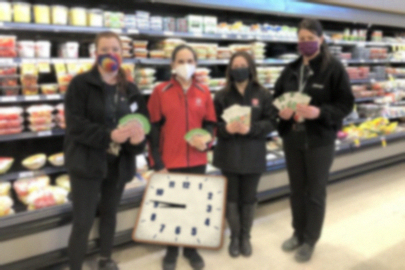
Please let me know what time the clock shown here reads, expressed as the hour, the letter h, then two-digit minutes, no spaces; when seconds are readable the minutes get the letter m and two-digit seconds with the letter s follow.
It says 8h46
